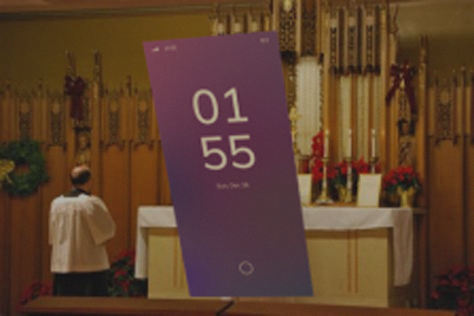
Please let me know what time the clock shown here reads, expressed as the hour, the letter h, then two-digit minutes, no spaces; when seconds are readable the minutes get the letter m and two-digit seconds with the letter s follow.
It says 1h55
